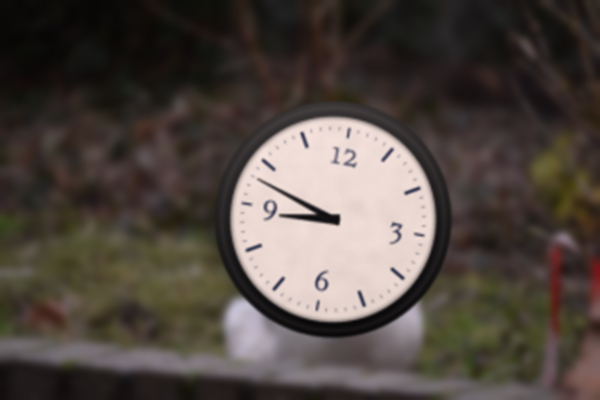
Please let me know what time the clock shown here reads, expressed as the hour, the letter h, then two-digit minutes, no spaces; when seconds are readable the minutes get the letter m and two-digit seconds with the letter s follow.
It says 8h48
